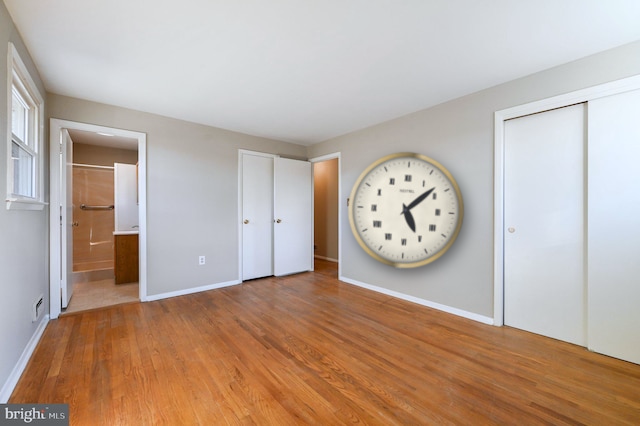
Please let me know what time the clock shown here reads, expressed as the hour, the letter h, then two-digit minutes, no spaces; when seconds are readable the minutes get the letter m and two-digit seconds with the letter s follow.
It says 5h08
